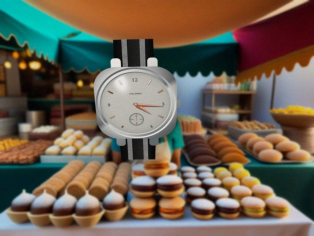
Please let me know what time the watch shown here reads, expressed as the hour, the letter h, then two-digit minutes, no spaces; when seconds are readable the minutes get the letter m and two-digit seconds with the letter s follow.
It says 4h16
